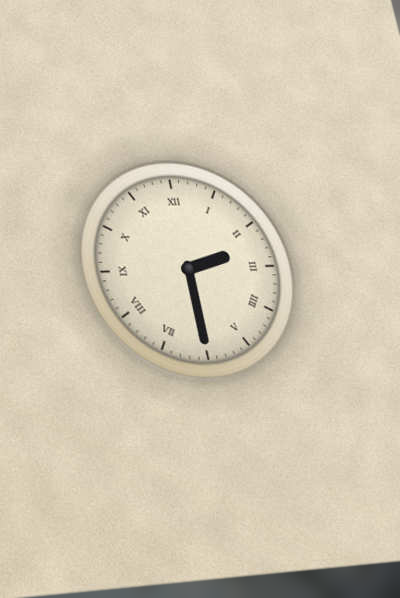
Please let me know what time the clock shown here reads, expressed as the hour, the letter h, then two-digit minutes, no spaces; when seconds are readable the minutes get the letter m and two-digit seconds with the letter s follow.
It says 2h30
